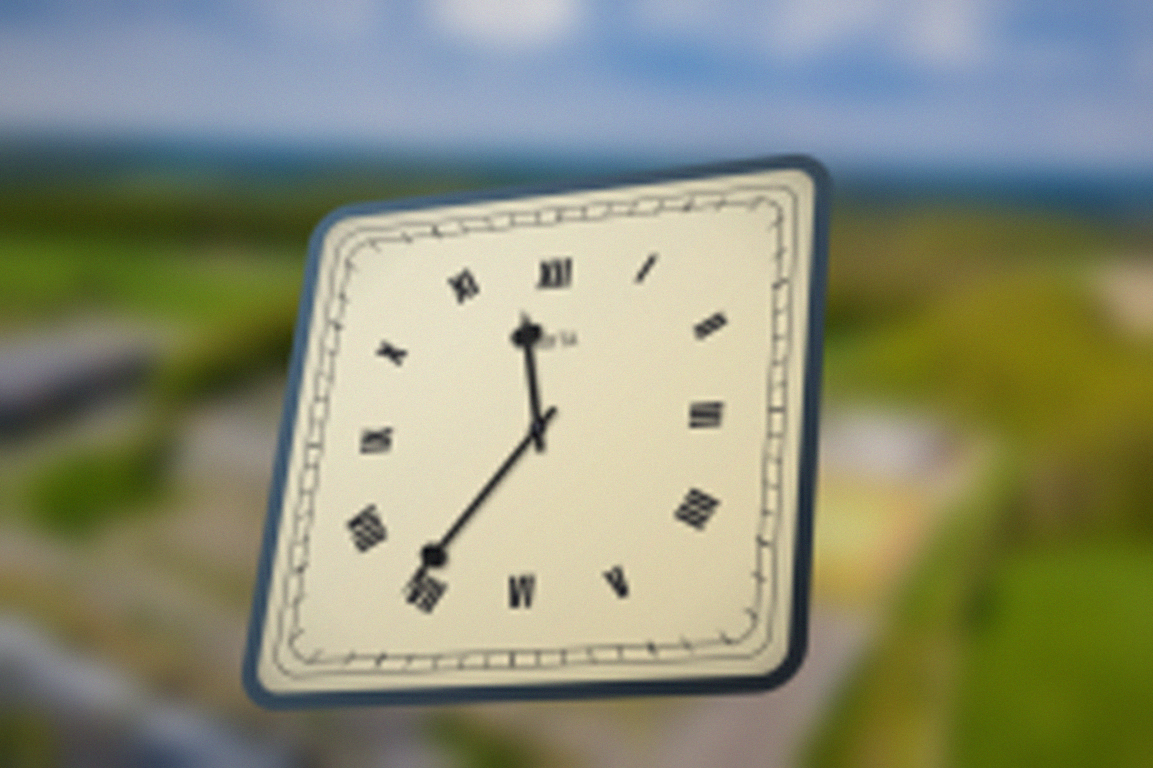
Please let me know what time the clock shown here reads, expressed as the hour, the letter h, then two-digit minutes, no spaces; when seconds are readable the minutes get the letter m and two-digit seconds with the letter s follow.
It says 11h36
